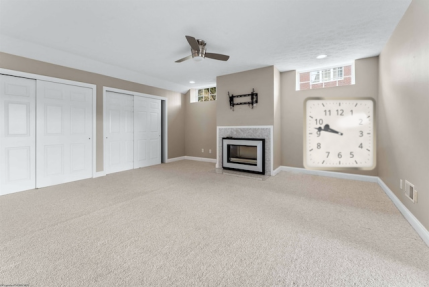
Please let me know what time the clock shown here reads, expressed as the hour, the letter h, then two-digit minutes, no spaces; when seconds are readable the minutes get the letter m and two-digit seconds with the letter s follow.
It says 9h47
